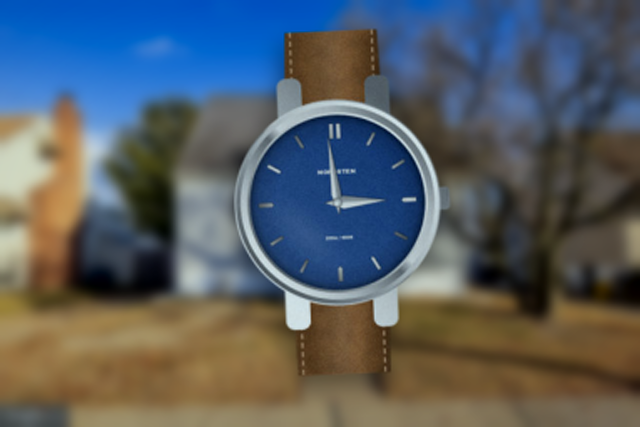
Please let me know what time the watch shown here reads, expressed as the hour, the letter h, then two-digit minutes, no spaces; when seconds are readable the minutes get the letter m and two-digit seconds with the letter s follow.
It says 2h59
